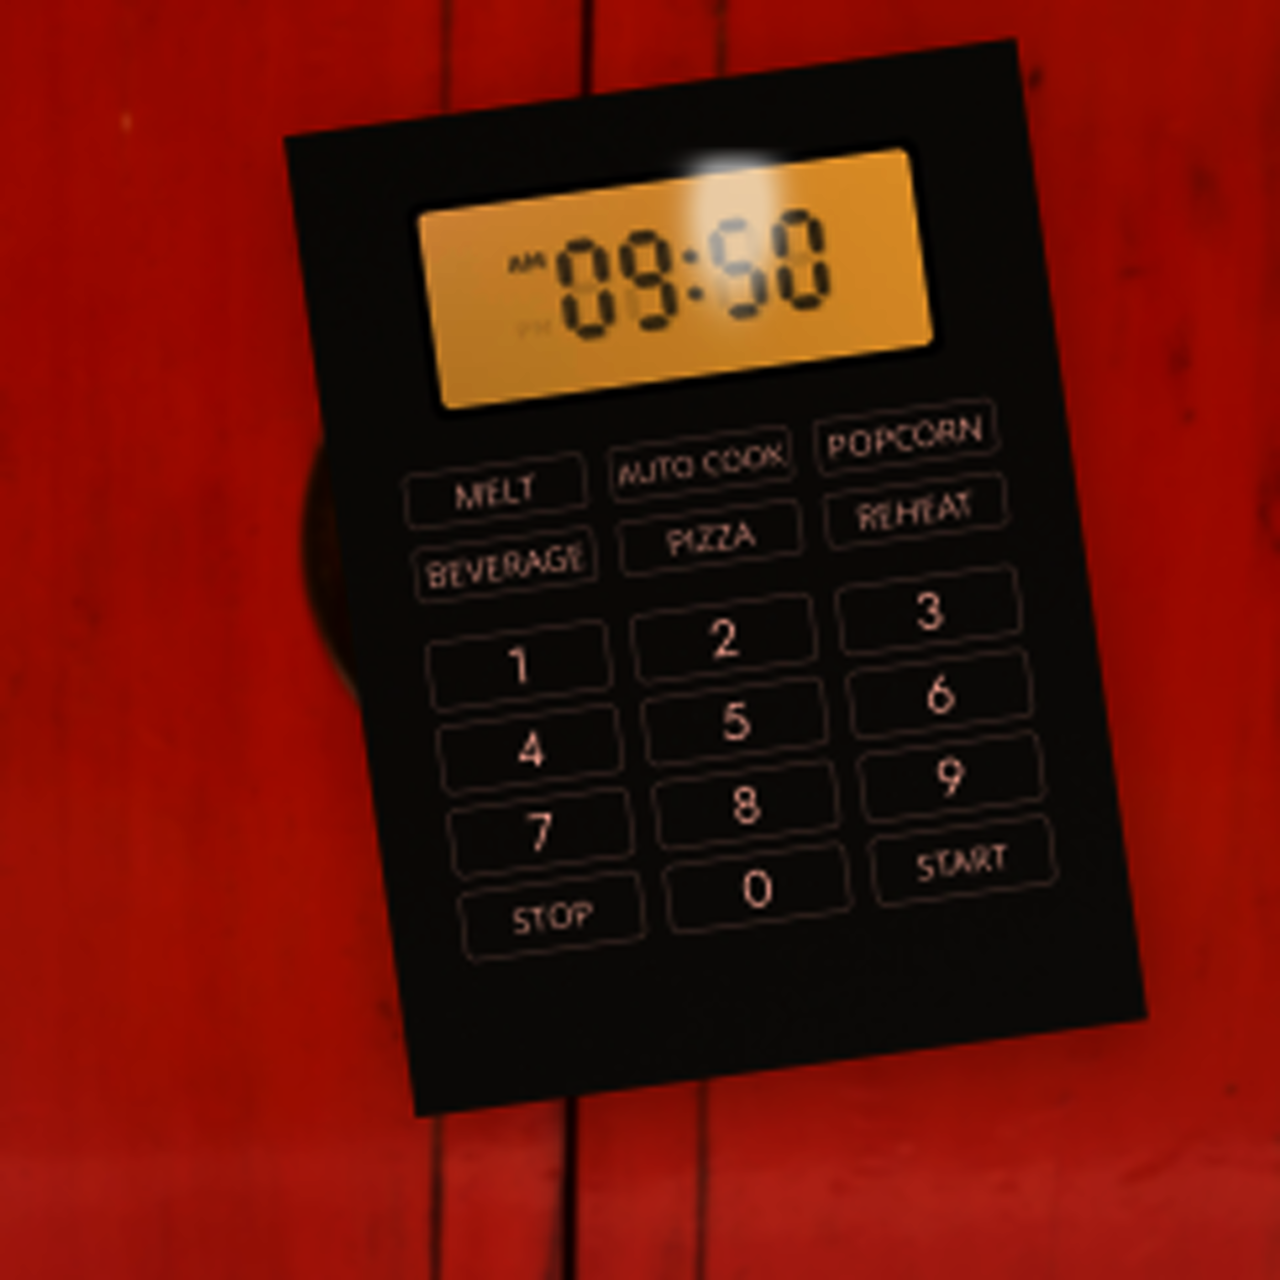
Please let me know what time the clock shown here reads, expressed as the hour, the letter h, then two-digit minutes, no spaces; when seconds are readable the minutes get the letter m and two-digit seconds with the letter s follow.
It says 9h50
